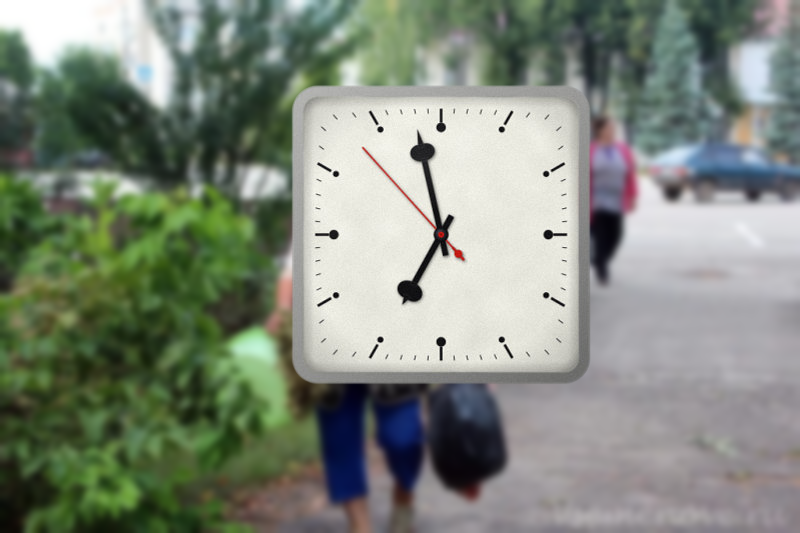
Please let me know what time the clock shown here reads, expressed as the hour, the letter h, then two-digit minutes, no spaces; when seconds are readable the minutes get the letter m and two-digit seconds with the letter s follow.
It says 6h57m53s
